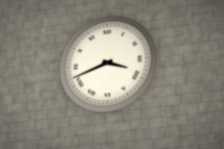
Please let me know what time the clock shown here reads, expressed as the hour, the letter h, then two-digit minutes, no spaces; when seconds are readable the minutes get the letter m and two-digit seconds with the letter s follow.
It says 3h42
